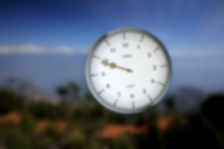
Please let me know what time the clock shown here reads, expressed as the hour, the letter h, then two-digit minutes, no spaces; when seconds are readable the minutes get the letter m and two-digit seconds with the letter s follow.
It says 9h49
